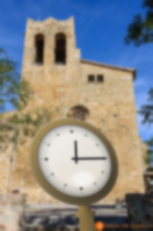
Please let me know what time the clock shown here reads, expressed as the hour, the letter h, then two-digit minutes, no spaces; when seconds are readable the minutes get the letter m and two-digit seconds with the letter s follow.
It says 12h15
